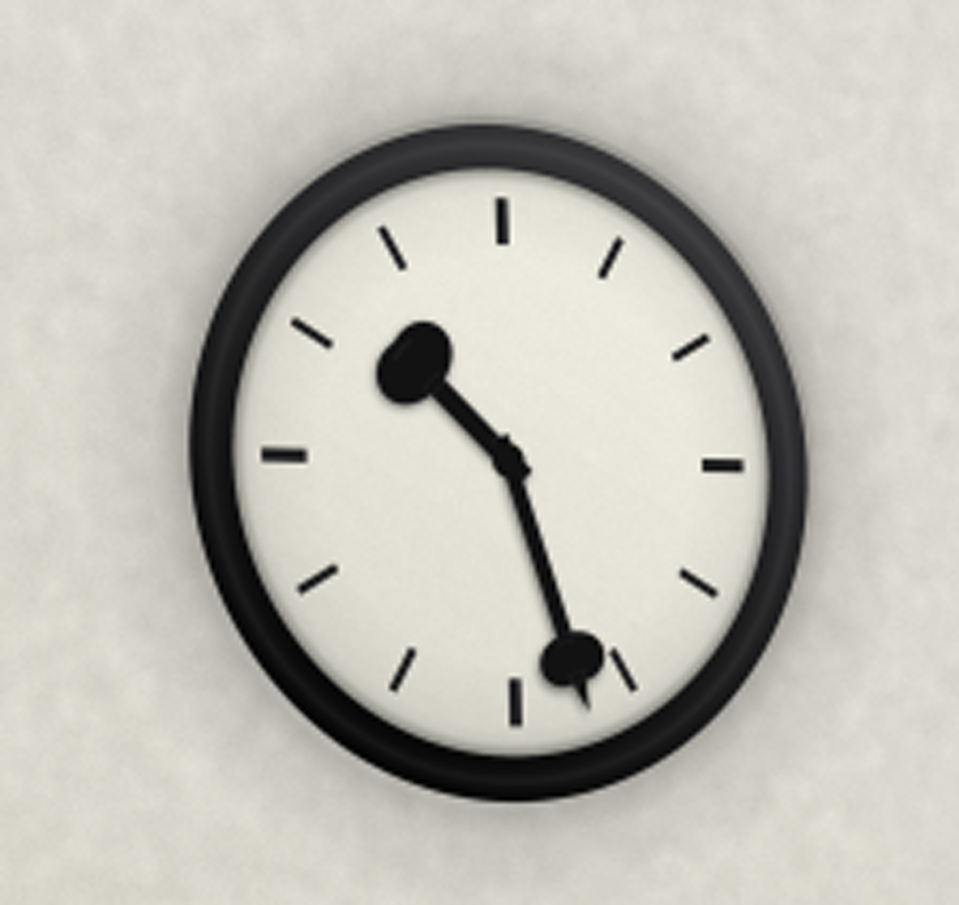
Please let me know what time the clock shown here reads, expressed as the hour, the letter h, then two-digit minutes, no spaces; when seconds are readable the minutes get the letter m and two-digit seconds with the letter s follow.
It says 10h27
